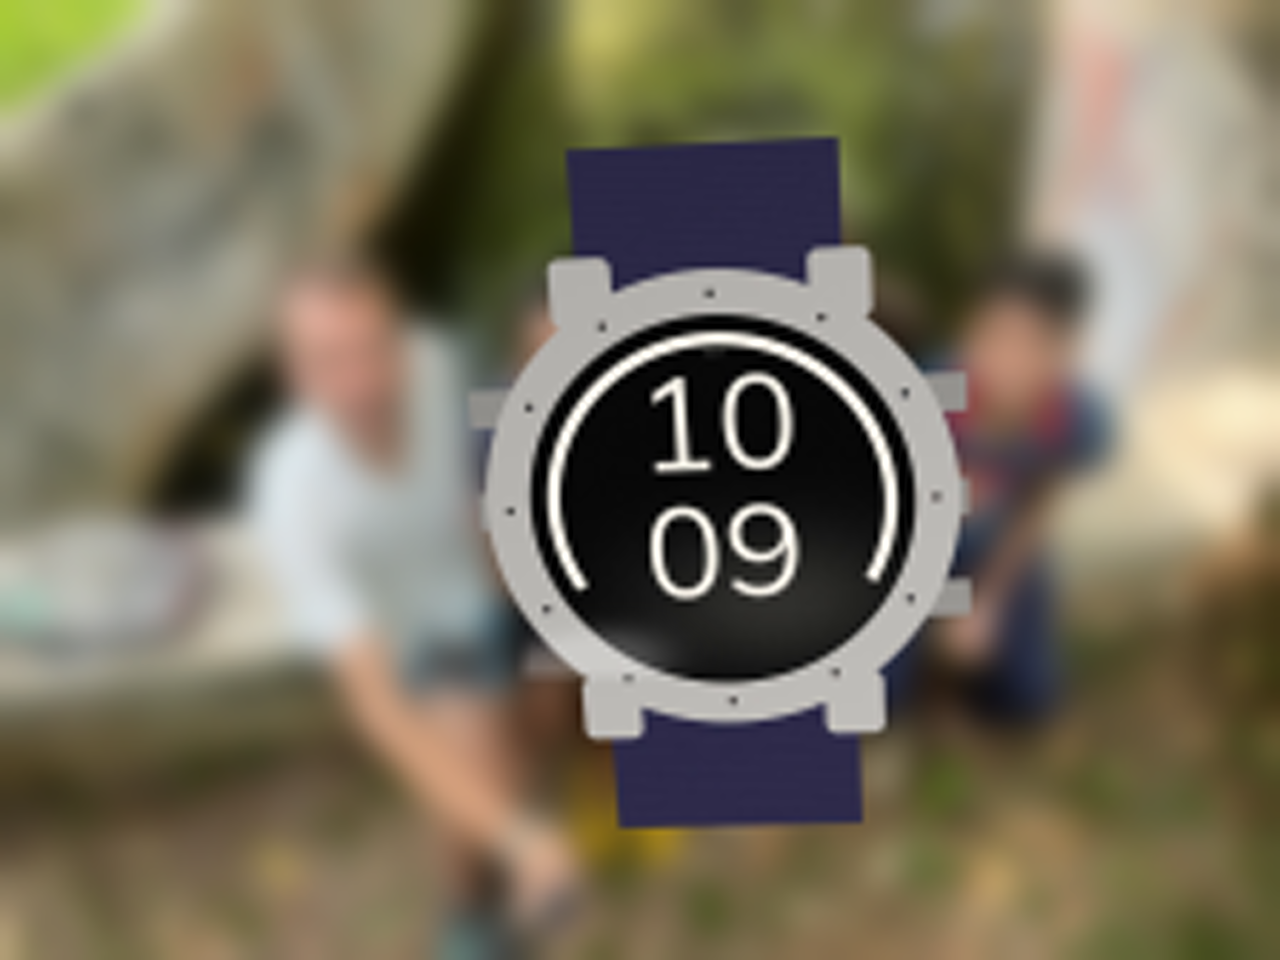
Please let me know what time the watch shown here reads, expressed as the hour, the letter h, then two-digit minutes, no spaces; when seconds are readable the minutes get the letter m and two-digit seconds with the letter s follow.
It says 10h09
